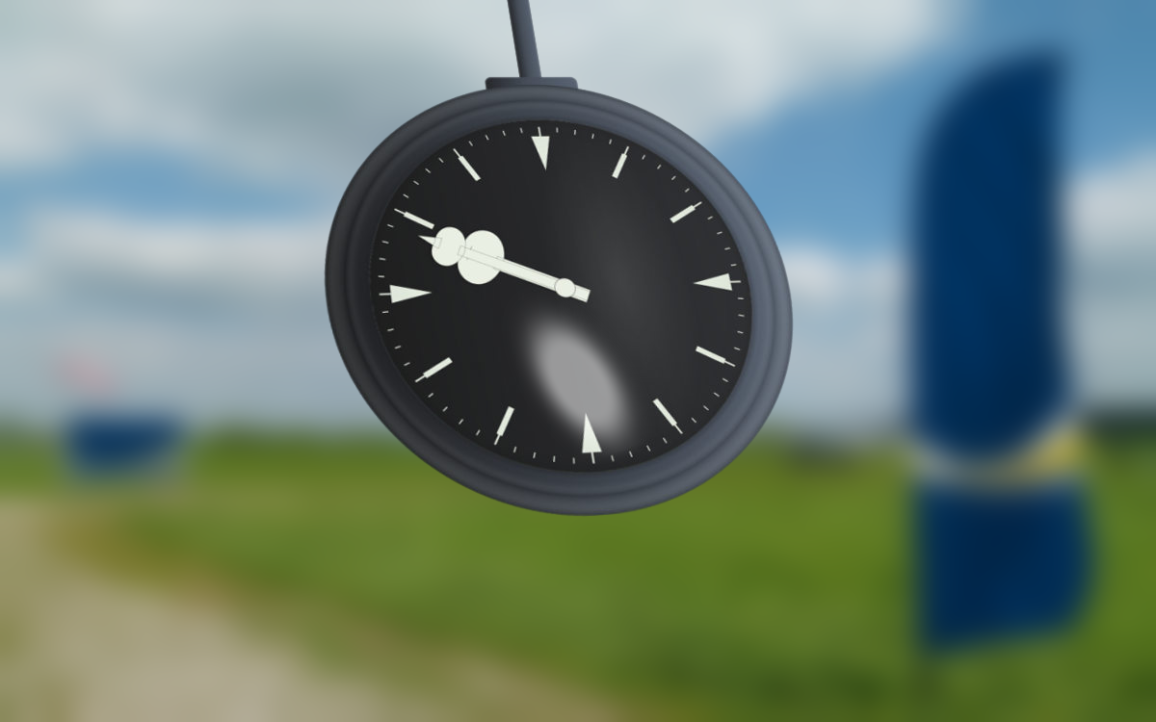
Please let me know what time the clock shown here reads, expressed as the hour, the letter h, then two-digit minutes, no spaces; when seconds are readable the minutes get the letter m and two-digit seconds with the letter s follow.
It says 9h49
